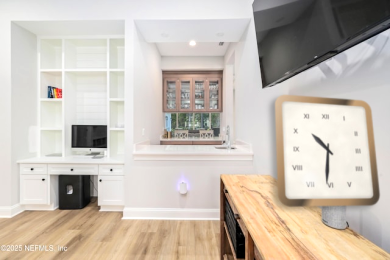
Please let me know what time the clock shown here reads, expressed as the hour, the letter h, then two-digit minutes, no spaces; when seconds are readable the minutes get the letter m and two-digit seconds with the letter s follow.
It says 10h31
